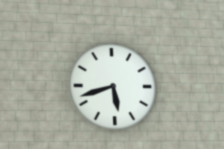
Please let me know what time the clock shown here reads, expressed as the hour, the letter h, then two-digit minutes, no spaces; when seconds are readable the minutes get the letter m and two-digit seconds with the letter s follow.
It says 5h42
